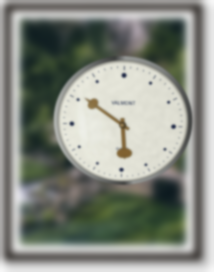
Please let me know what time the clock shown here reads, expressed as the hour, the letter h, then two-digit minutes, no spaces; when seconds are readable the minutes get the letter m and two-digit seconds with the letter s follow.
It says 5h51
